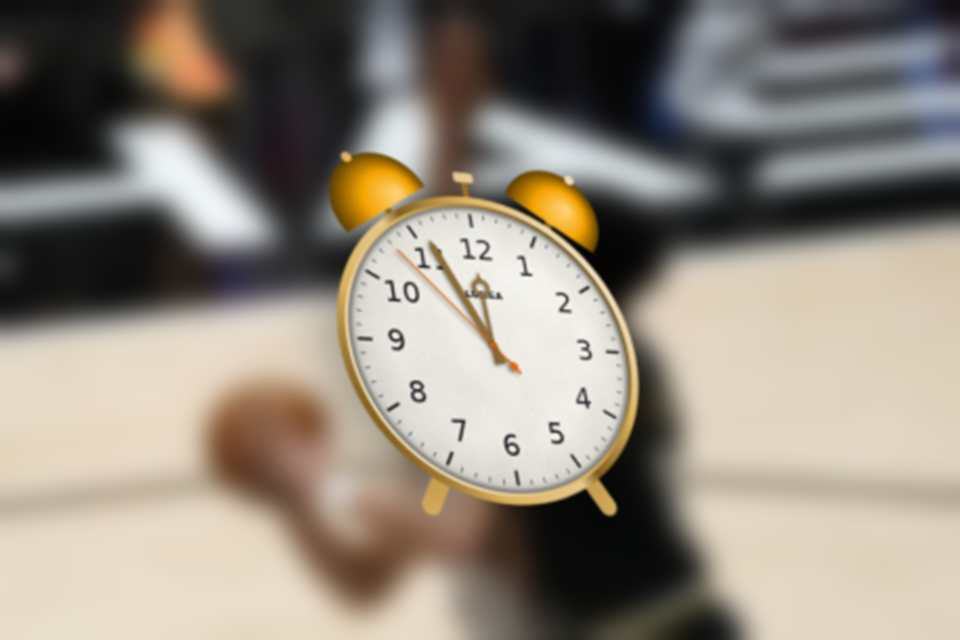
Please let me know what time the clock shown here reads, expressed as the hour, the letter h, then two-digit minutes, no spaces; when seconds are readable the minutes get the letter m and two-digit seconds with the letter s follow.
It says 11h55m53s
